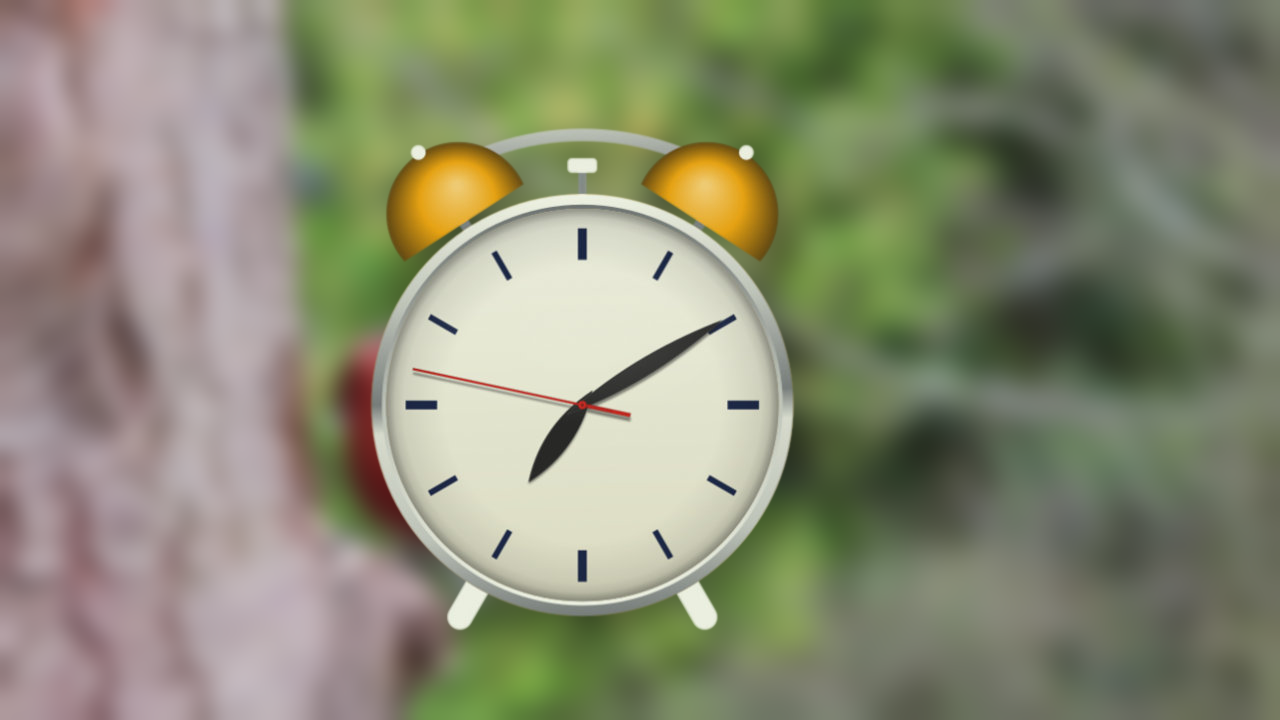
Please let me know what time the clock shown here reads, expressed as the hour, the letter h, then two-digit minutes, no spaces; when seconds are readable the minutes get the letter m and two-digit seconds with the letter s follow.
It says 7h09m47s
